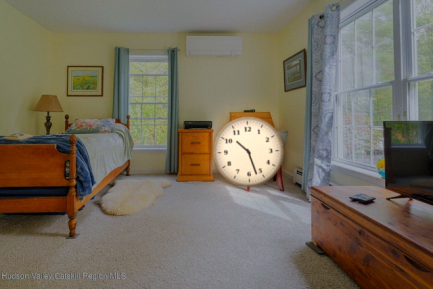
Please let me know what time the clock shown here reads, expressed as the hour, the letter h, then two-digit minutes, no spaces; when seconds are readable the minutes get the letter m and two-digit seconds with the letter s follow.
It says 10h27
